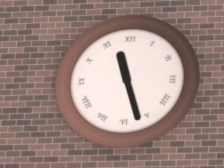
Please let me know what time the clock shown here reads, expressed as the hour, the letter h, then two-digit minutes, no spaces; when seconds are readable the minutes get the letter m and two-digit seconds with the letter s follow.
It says 11h27
